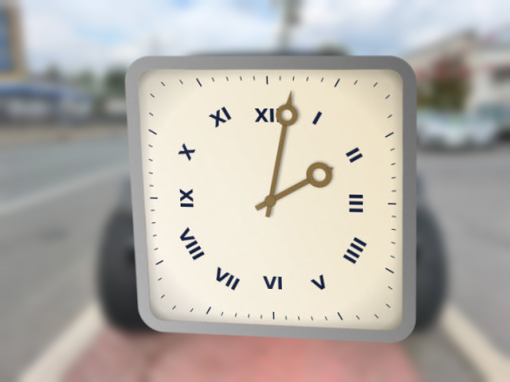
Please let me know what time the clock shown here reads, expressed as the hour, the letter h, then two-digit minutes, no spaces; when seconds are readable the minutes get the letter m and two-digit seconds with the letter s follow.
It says 2h02
